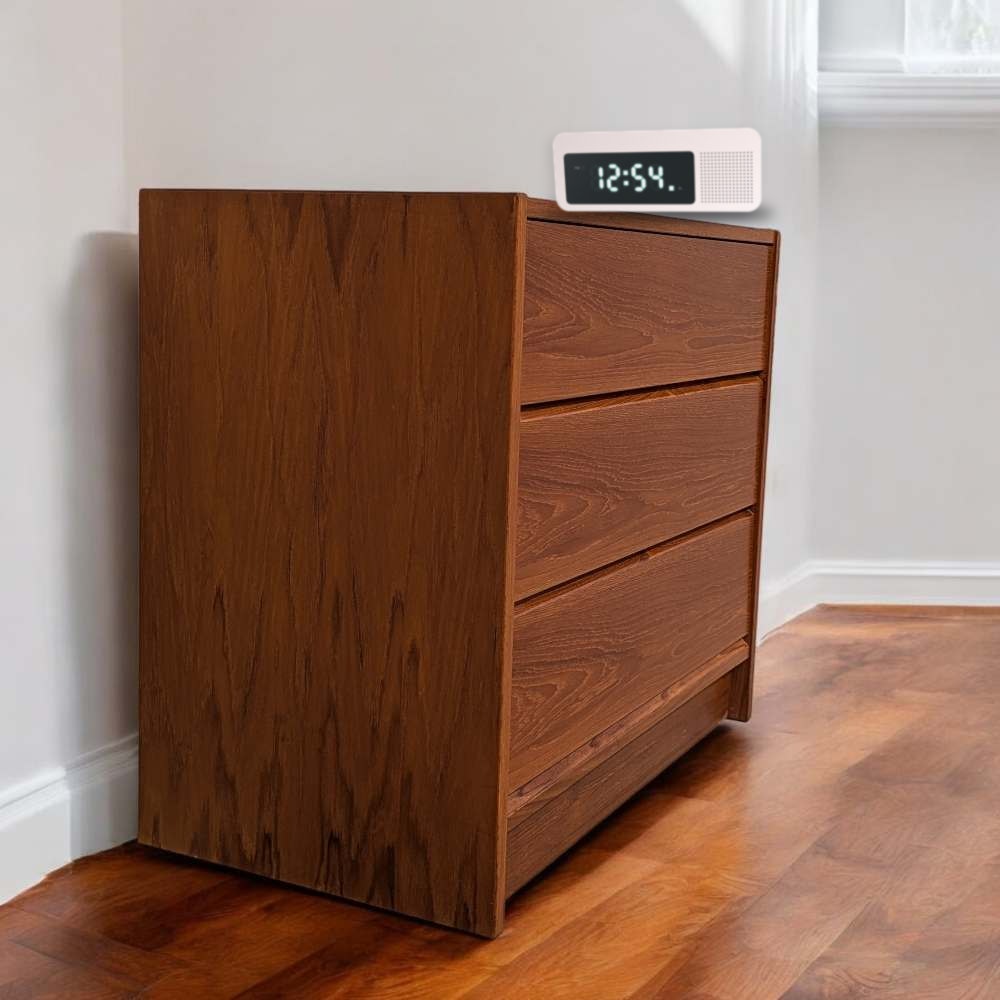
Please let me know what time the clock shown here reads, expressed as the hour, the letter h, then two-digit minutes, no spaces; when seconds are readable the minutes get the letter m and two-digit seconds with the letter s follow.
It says 12h54
